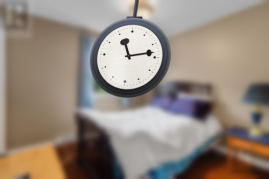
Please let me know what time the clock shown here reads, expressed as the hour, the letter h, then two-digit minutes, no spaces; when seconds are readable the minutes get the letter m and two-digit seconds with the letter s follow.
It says 11h13
